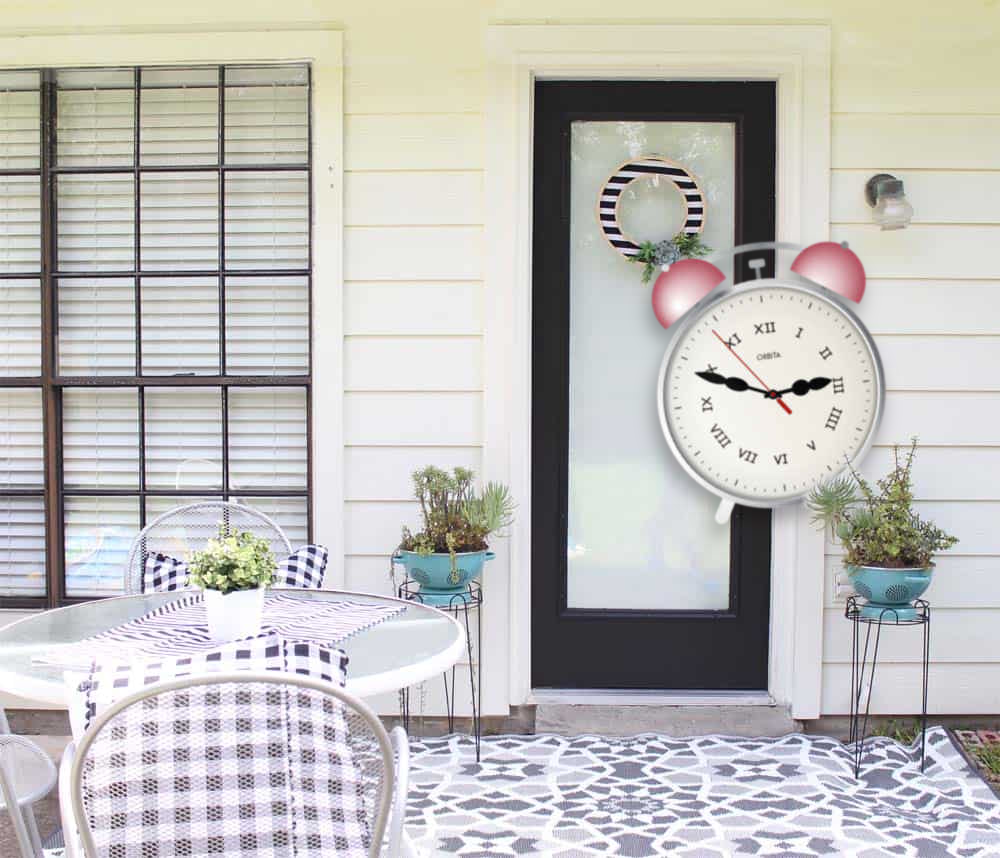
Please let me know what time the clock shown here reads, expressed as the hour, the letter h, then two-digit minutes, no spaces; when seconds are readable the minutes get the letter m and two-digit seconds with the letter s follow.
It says 2h48m54s
